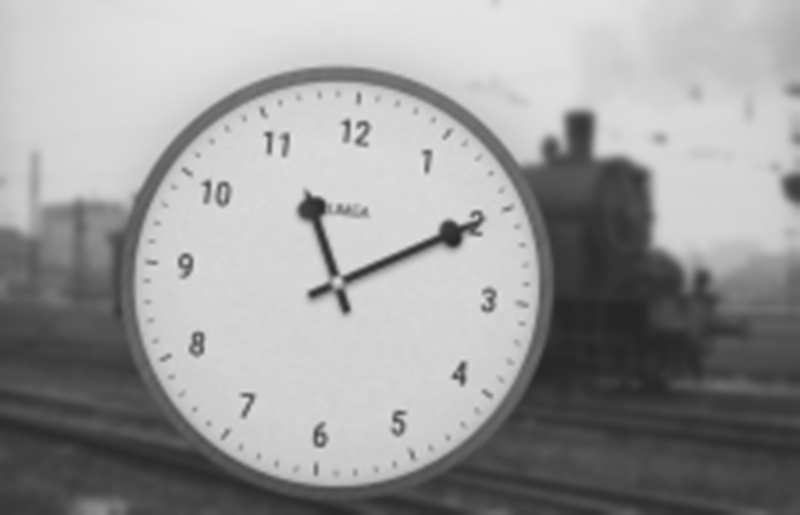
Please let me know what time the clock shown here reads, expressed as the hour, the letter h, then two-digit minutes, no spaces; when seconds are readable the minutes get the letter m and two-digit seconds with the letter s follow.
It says 11h10
